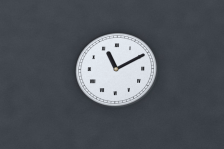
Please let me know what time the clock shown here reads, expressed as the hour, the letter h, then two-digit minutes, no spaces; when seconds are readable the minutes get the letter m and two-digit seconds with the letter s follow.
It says 11h10
